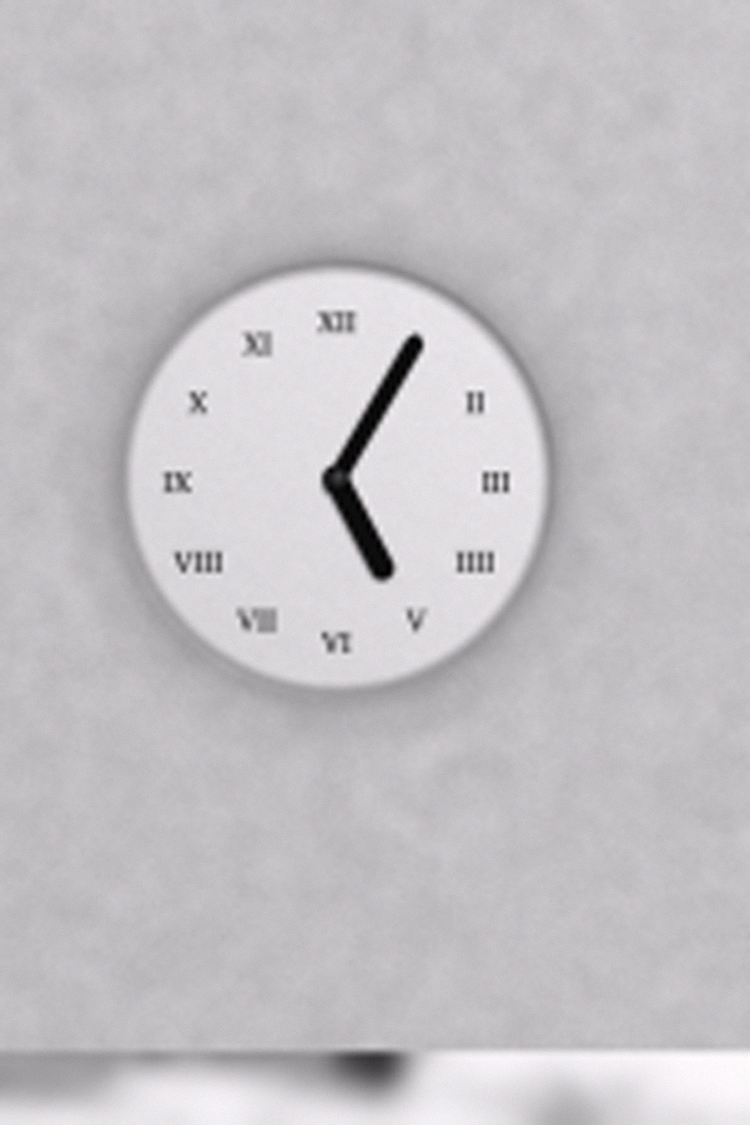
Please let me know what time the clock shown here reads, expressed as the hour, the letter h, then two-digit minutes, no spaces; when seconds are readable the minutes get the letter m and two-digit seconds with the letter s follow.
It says 5h05
